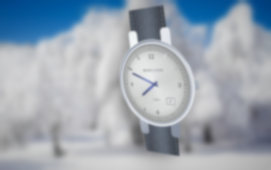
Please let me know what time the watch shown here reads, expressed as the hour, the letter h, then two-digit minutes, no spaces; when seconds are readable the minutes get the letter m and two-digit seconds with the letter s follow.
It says 7h49
